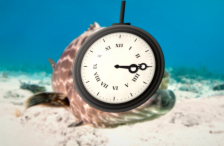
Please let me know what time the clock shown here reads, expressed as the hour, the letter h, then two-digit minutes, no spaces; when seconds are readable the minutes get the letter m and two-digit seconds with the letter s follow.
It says 3h15
